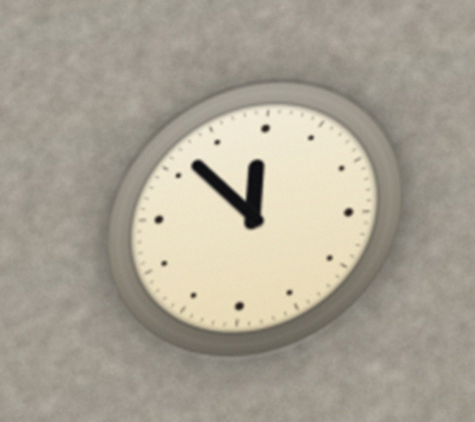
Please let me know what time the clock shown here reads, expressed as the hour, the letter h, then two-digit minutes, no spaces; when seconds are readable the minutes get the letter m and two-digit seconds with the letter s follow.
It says 11h52
